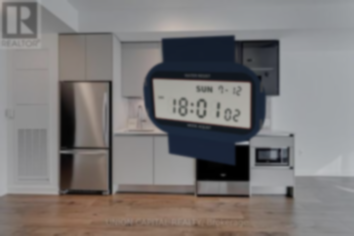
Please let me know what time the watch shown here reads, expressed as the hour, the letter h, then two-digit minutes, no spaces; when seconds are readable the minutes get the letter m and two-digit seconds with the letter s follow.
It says 18h01m02s
